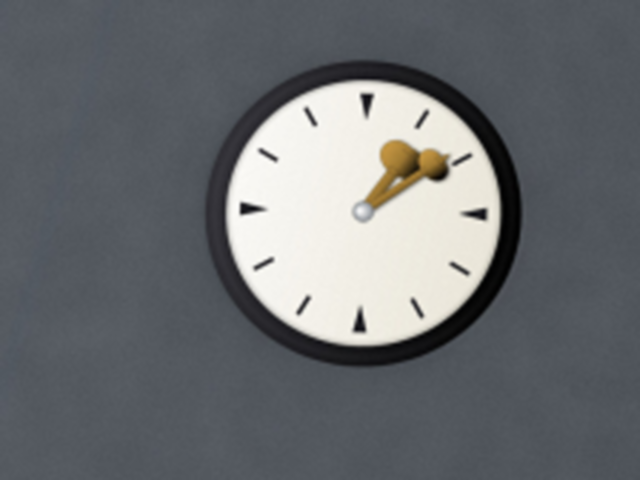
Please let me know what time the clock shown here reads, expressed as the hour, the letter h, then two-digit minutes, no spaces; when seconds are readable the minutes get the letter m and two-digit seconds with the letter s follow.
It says 1h09
